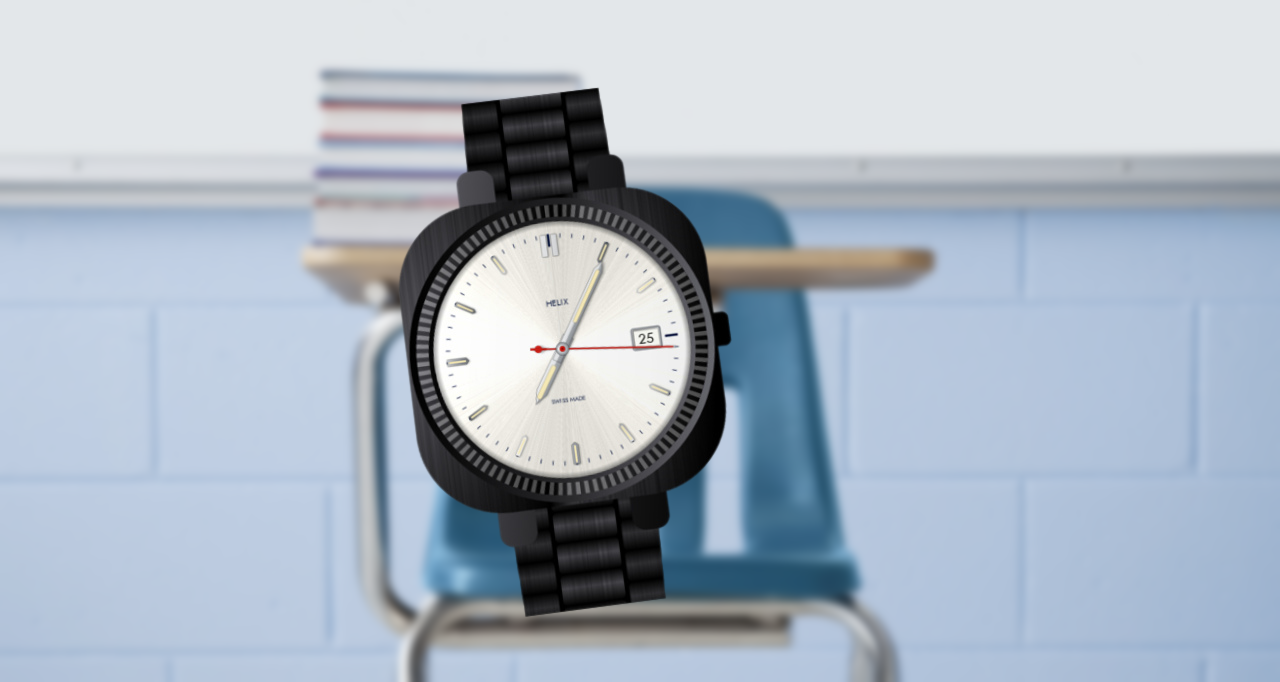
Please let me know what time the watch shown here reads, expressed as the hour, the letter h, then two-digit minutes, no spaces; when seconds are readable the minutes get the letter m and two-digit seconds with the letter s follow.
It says 7h05m16s
